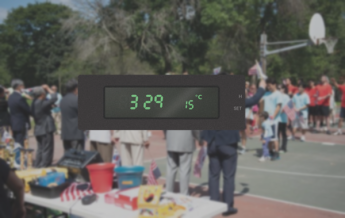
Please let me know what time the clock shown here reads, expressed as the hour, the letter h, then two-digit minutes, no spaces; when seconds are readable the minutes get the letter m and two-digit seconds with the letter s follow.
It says 3h29
